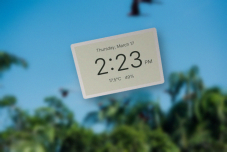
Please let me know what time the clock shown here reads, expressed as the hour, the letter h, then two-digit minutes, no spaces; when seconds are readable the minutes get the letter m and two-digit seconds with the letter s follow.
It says 2h23
